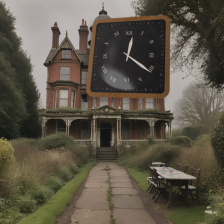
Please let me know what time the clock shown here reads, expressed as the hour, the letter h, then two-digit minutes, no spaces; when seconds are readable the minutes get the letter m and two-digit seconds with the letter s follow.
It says 12h21
